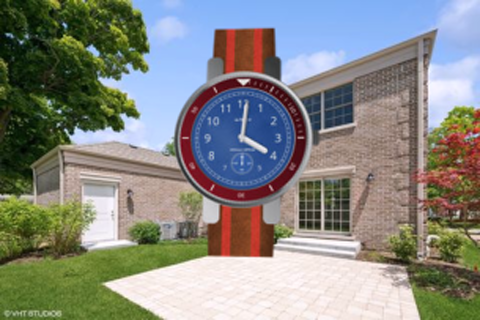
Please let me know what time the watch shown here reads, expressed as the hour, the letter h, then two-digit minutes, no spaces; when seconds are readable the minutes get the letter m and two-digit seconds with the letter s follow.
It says 4h01
